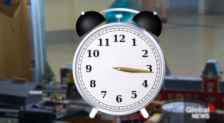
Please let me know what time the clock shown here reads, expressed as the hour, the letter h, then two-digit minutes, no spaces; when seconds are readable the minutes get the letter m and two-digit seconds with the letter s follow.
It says 3h16
